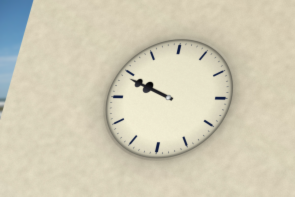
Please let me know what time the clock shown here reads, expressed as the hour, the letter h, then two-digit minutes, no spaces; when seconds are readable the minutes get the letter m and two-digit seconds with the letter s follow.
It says 9h49
